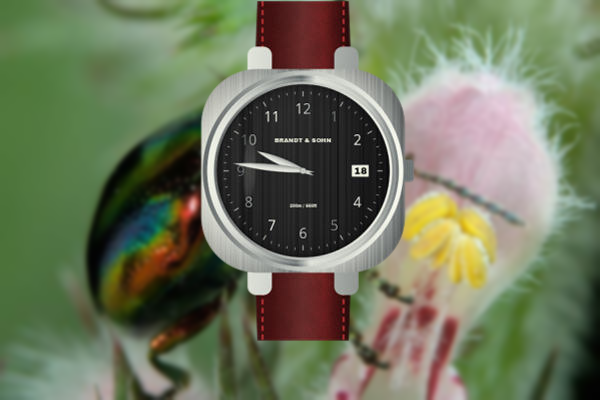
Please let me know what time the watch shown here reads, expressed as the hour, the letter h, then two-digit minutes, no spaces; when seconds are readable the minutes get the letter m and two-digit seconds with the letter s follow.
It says 9h46
